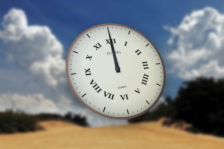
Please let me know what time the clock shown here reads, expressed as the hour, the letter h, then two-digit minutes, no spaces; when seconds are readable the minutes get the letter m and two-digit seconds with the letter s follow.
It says 12h00
